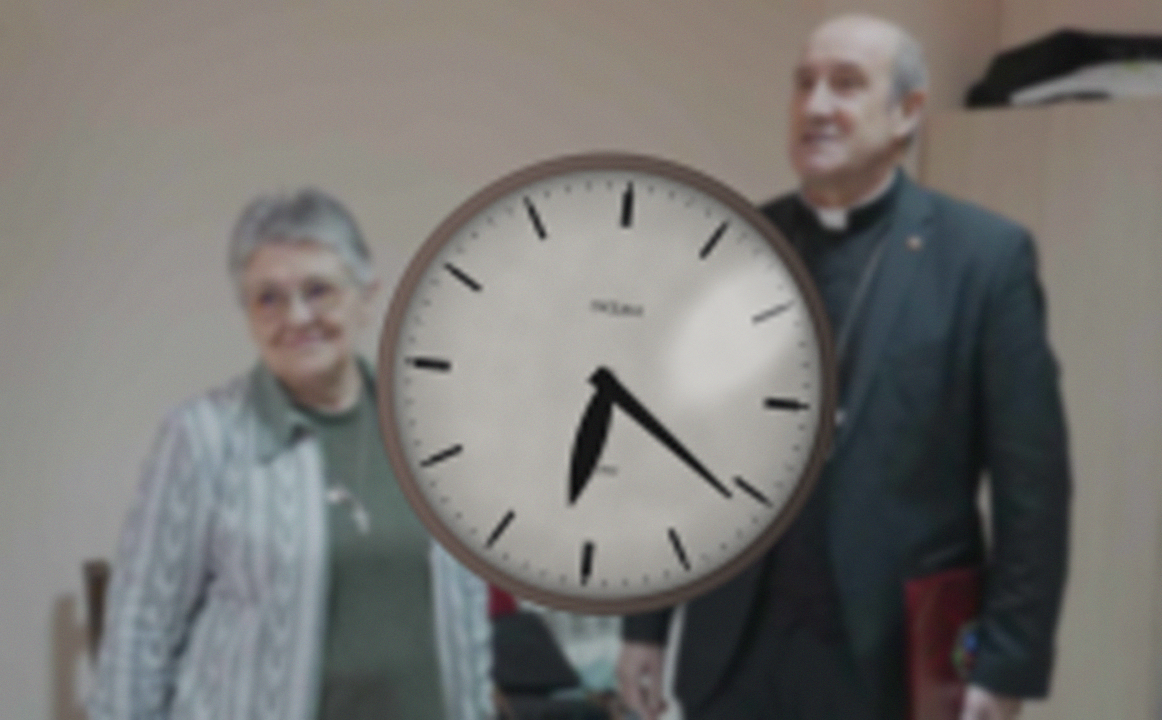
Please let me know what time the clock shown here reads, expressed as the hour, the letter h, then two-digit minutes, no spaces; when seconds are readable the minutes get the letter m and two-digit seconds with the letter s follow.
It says 6h21
